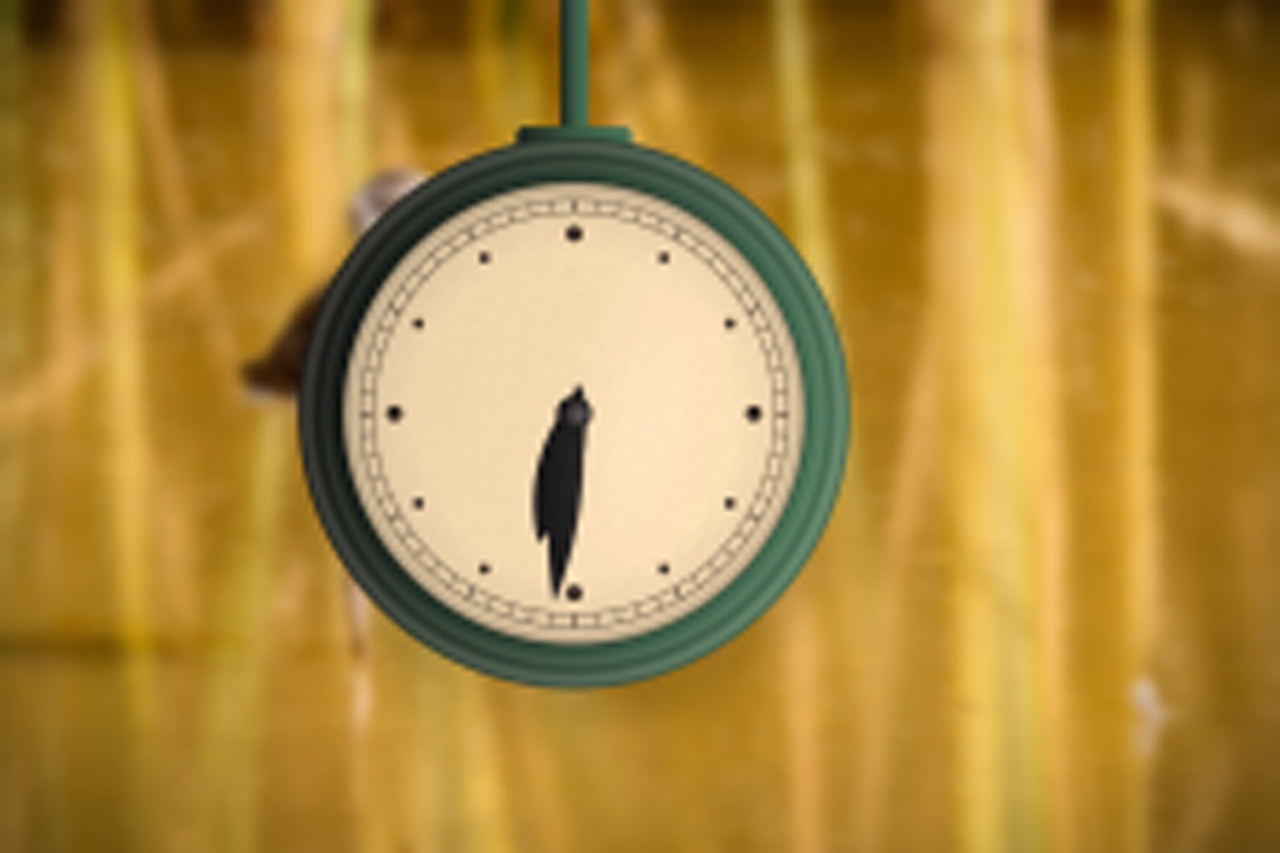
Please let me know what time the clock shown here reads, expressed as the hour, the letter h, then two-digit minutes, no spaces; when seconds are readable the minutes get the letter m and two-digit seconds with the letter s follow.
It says 6h31
